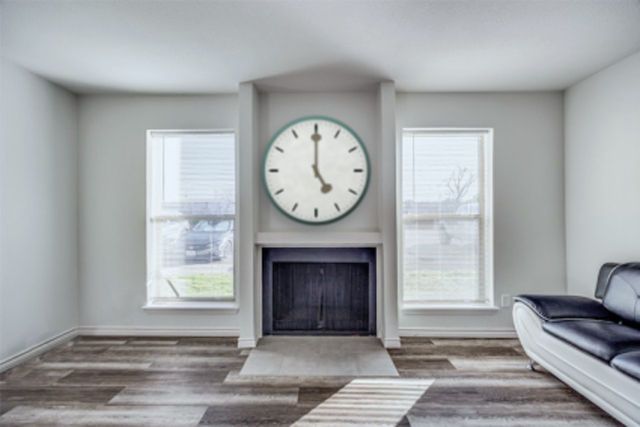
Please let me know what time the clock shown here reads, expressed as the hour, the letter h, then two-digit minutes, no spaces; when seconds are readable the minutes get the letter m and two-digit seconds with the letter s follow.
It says 5h00
